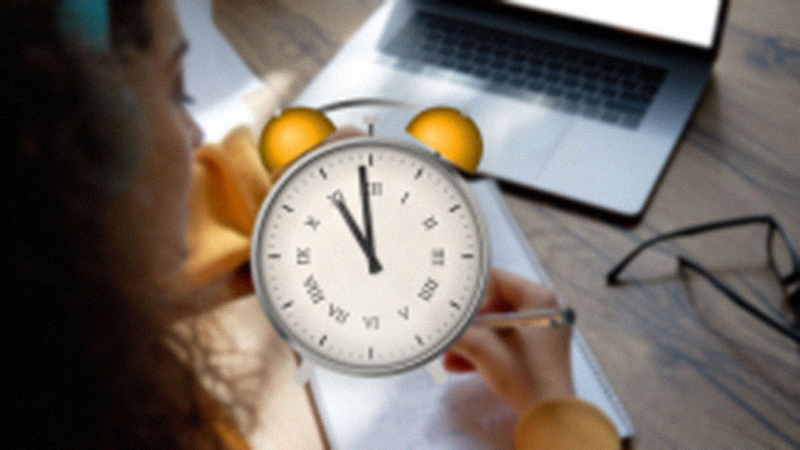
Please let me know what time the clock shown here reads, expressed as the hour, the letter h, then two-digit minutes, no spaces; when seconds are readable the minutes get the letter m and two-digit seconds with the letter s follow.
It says 10h59
